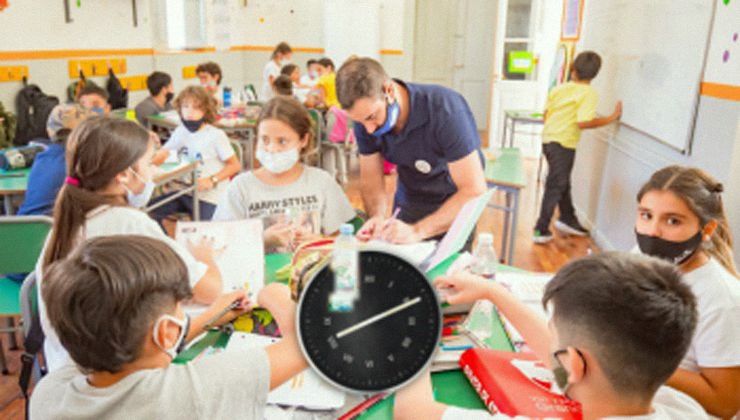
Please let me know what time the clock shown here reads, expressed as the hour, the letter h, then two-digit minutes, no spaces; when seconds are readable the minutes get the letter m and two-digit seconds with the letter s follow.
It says 8h11
